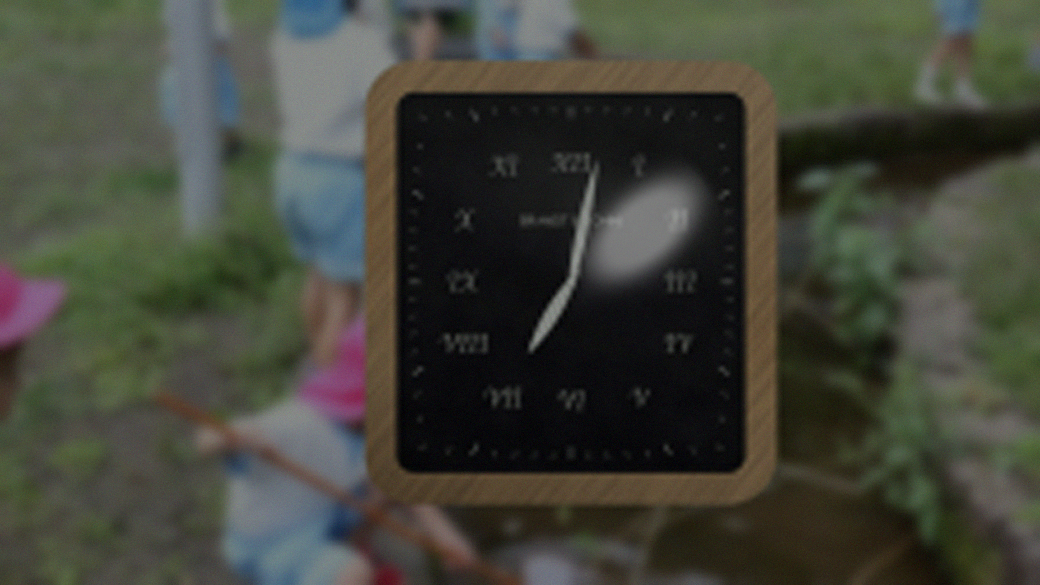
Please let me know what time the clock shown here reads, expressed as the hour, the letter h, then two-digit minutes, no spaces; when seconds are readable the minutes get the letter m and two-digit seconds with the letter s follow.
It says 7h02
